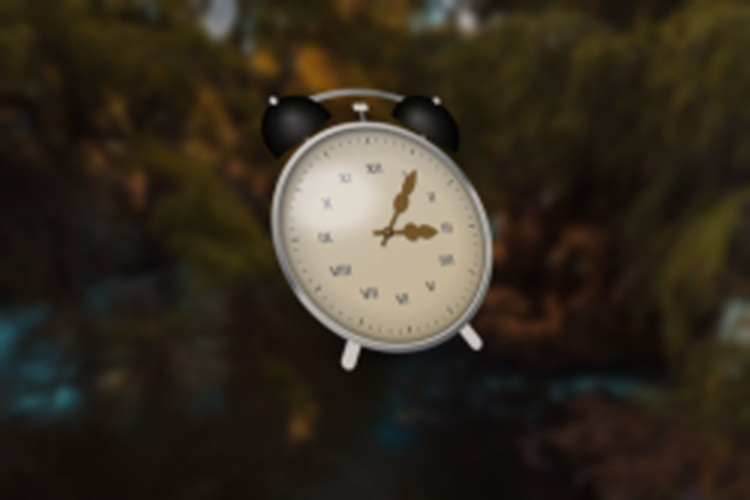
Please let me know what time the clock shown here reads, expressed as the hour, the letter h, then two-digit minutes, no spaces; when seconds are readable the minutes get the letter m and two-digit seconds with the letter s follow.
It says 3h06
